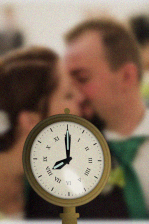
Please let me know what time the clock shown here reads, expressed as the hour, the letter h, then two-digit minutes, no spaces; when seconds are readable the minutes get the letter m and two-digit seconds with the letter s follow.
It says 8h00
